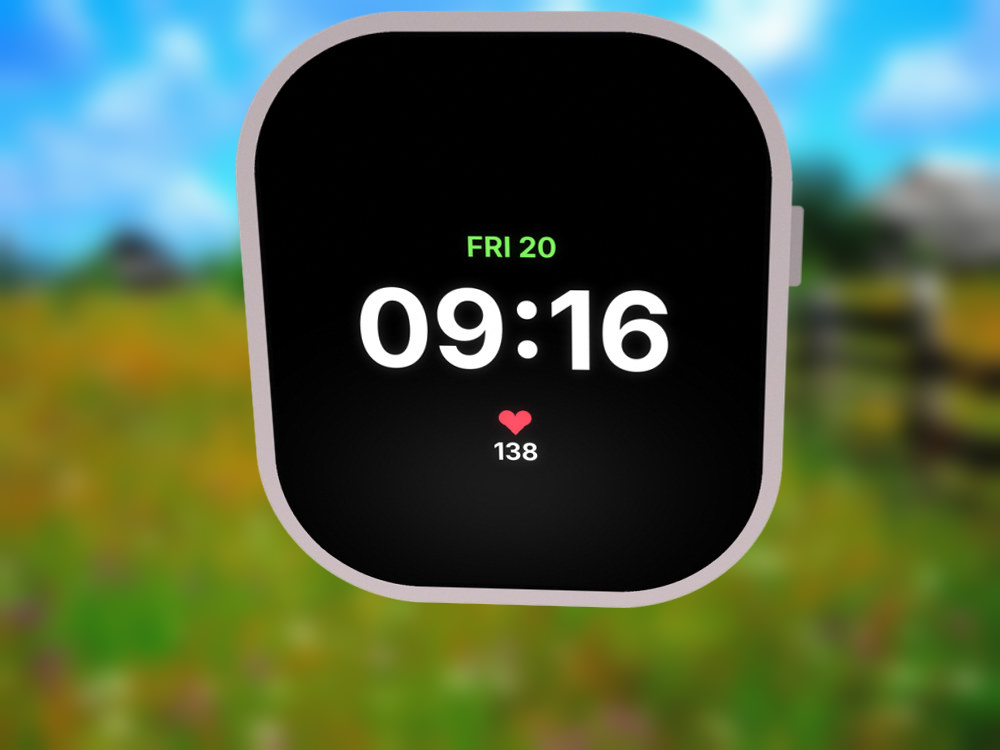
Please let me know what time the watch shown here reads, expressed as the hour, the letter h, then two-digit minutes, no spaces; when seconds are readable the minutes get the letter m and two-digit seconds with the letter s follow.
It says 9h16
